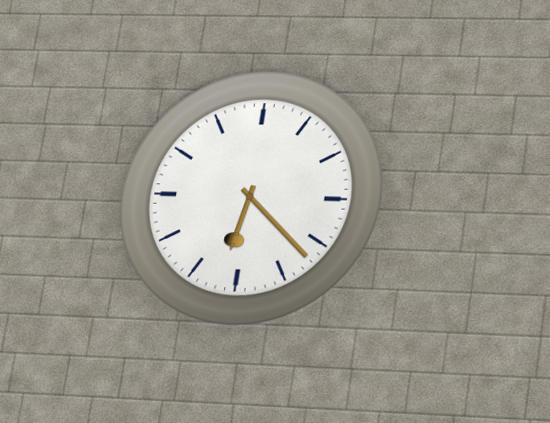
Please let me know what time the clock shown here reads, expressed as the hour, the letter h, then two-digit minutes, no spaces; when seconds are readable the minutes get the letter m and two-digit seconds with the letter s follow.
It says 6h22
